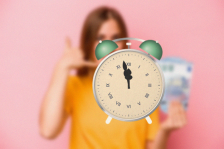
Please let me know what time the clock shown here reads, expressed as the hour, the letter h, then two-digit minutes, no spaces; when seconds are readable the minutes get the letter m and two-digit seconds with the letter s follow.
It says 11h58
